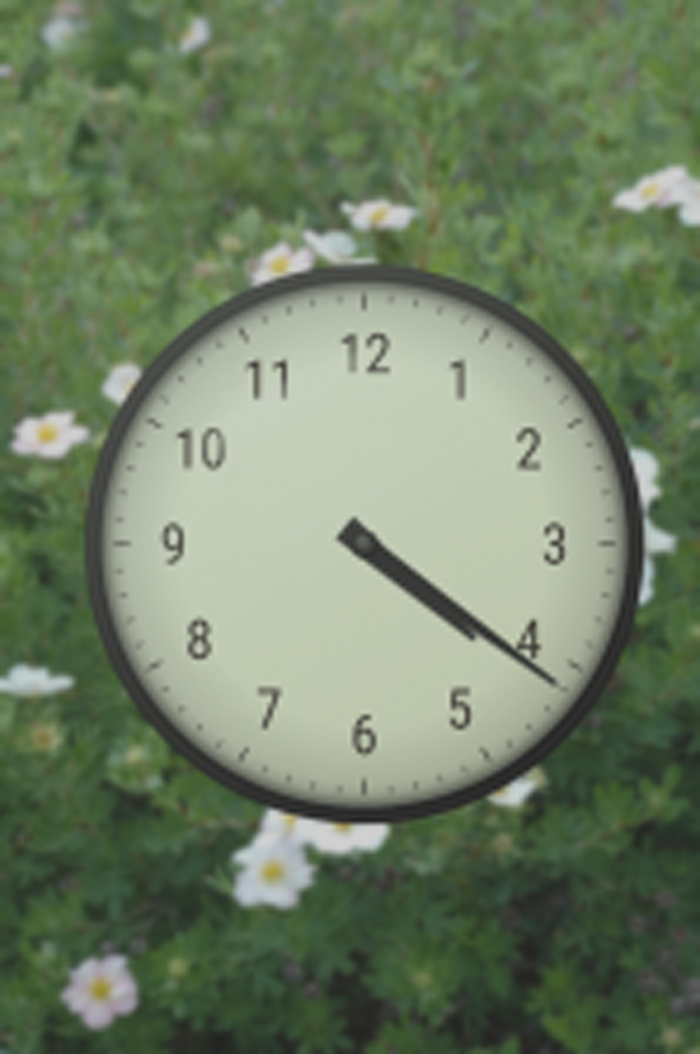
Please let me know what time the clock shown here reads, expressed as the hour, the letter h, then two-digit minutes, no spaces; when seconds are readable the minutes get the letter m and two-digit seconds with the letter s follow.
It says 4h21
